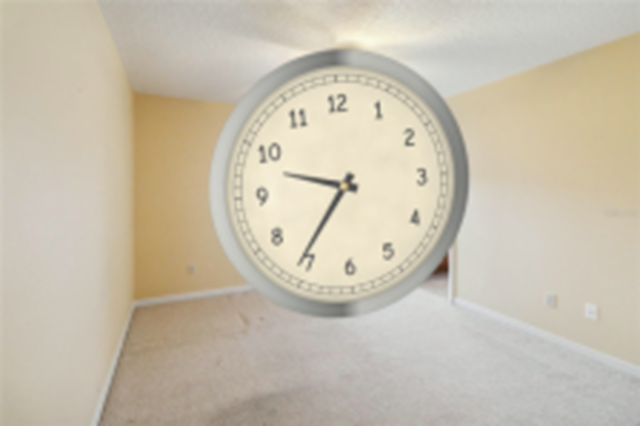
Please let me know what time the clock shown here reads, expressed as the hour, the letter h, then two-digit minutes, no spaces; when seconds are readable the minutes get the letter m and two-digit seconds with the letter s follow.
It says 9h36
